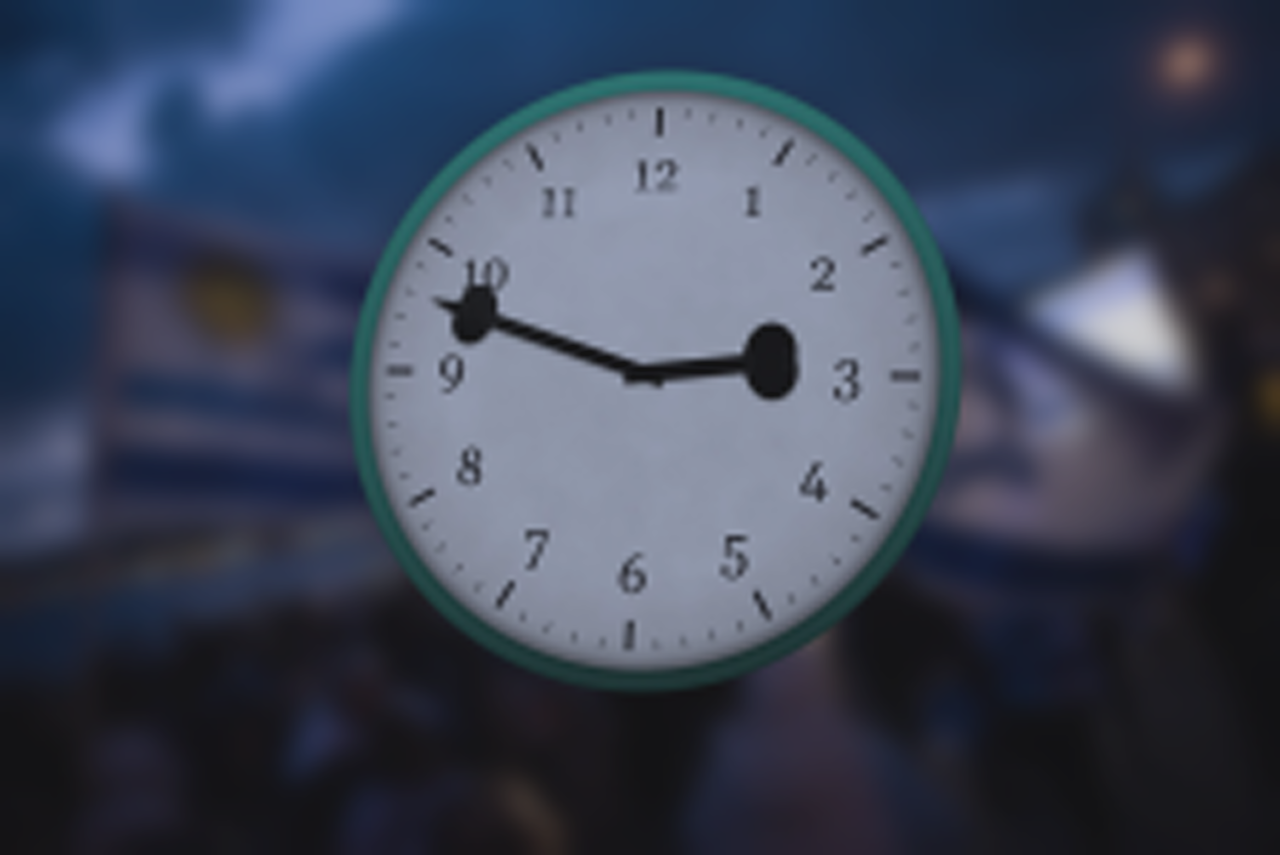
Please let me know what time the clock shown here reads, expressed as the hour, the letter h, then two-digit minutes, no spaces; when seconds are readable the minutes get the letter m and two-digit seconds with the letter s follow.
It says 2h48
